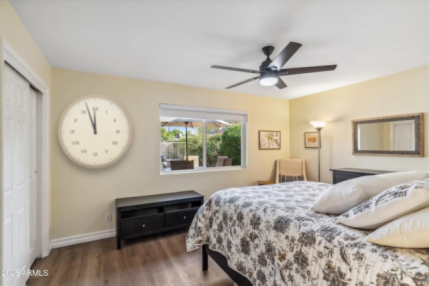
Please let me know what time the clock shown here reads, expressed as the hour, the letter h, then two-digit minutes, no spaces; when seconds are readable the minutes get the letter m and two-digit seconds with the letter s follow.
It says 11h57
